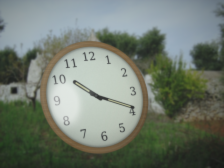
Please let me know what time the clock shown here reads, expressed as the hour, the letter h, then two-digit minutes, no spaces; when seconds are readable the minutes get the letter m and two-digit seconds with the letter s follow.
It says 10h19
